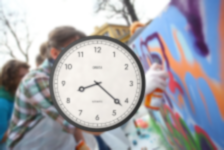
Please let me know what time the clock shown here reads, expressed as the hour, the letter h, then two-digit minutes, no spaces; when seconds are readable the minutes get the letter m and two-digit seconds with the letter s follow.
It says 8h22
